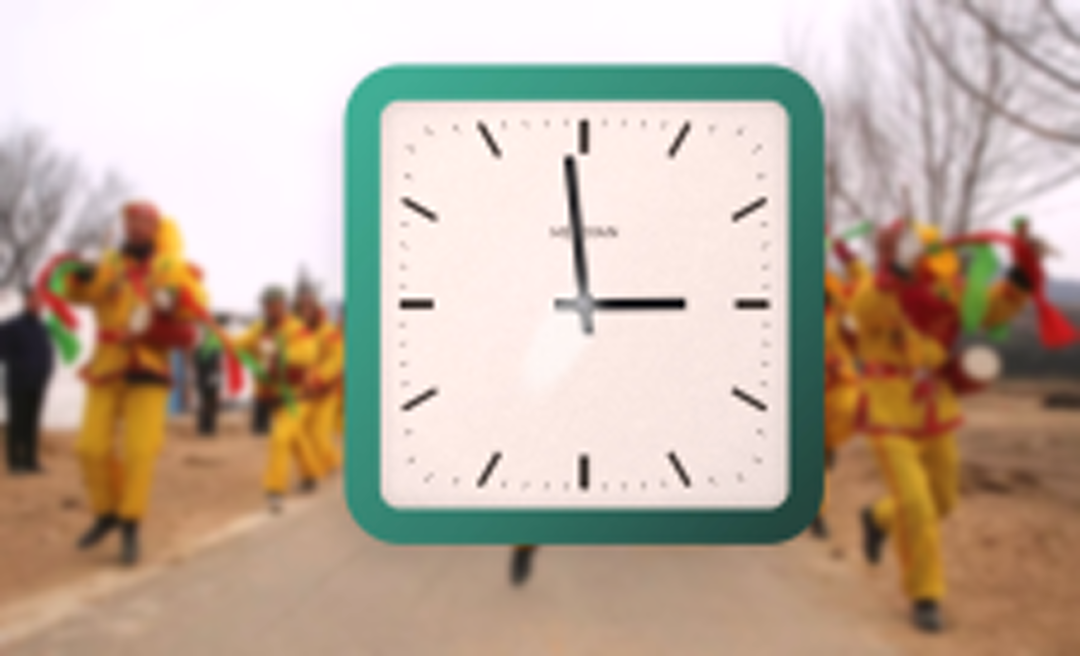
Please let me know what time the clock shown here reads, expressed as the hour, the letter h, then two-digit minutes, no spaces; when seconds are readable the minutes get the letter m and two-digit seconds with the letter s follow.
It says 2h59
